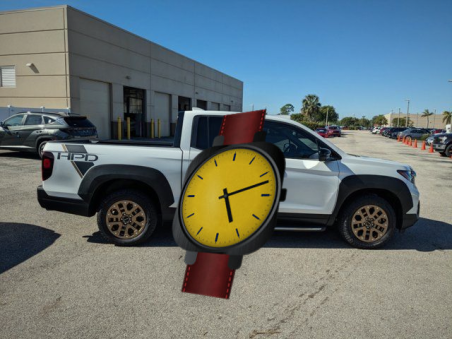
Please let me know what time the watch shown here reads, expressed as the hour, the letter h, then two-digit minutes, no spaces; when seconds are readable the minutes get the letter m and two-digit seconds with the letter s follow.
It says 5h12
